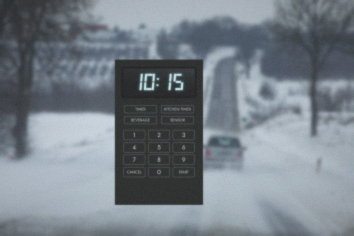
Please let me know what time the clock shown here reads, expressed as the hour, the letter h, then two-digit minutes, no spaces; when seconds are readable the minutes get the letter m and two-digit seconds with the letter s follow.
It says 10h15
